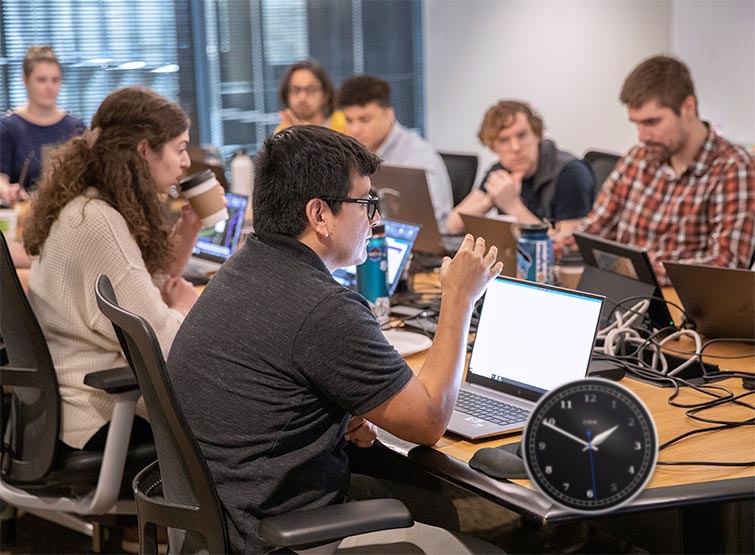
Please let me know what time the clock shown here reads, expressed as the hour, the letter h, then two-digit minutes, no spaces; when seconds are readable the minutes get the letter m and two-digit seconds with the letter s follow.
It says 1h49m29s
